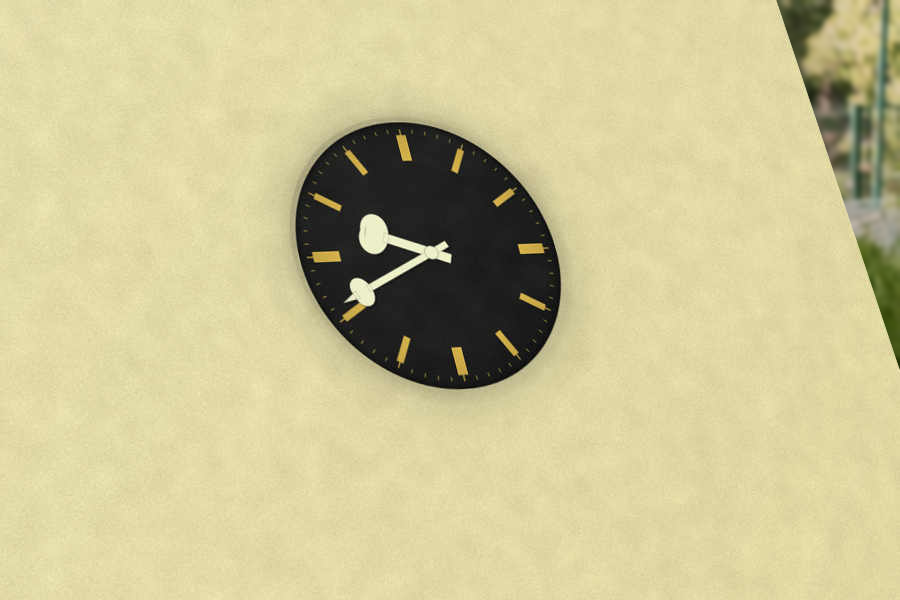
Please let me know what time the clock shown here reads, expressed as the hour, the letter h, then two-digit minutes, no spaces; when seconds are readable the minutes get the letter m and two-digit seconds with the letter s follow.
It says 9h41
